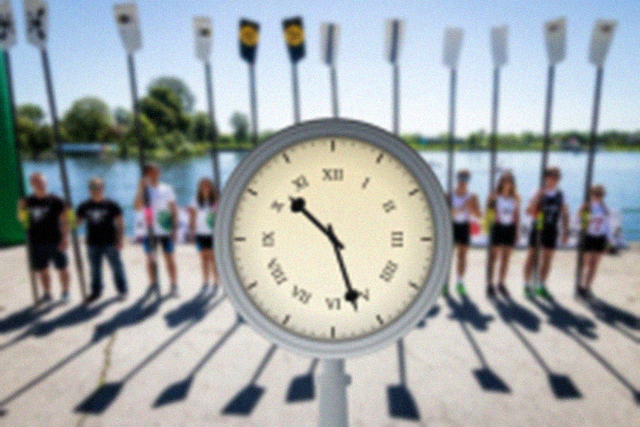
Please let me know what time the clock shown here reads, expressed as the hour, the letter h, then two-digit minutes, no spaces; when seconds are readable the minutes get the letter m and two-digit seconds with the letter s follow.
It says 10h27
